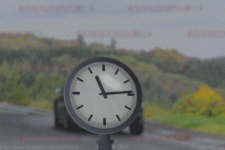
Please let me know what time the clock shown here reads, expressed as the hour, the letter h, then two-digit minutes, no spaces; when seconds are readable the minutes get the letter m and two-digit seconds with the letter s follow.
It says 11h14
